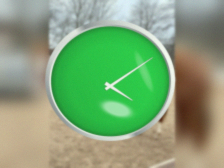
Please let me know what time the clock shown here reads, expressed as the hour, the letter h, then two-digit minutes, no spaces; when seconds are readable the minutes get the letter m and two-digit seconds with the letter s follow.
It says 4h09
